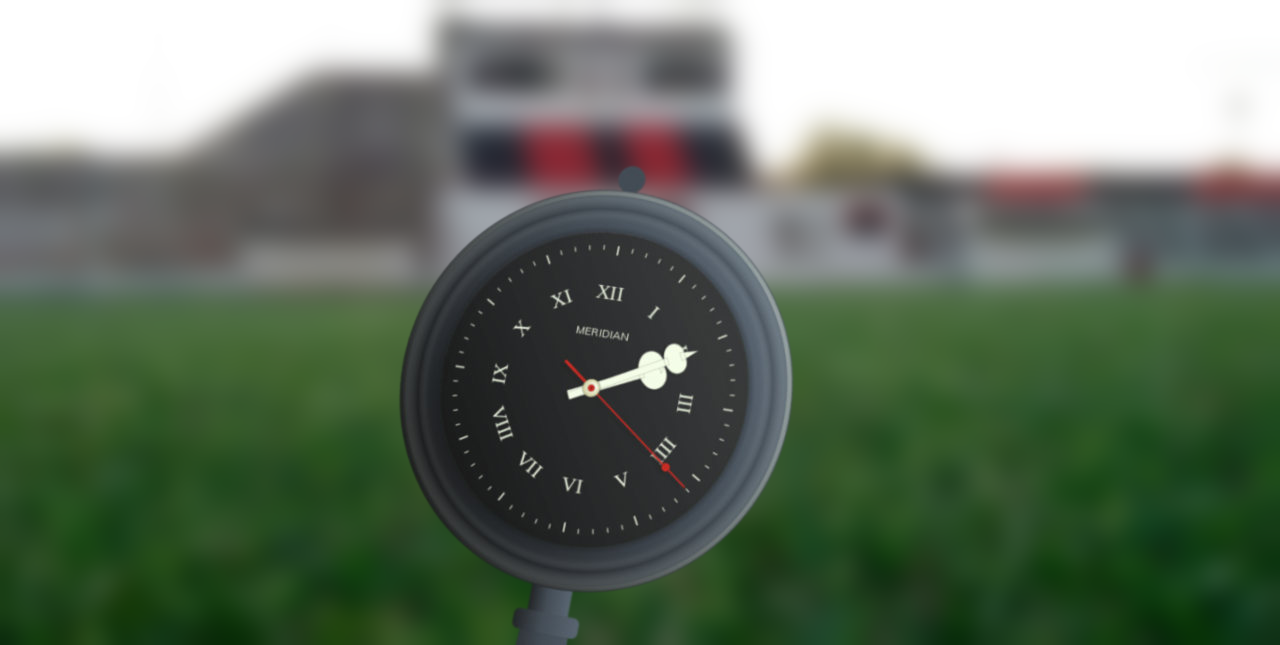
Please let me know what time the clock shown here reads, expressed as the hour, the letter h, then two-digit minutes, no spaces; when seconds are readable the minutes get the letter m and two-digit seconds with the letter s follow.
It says 2h10m21s
